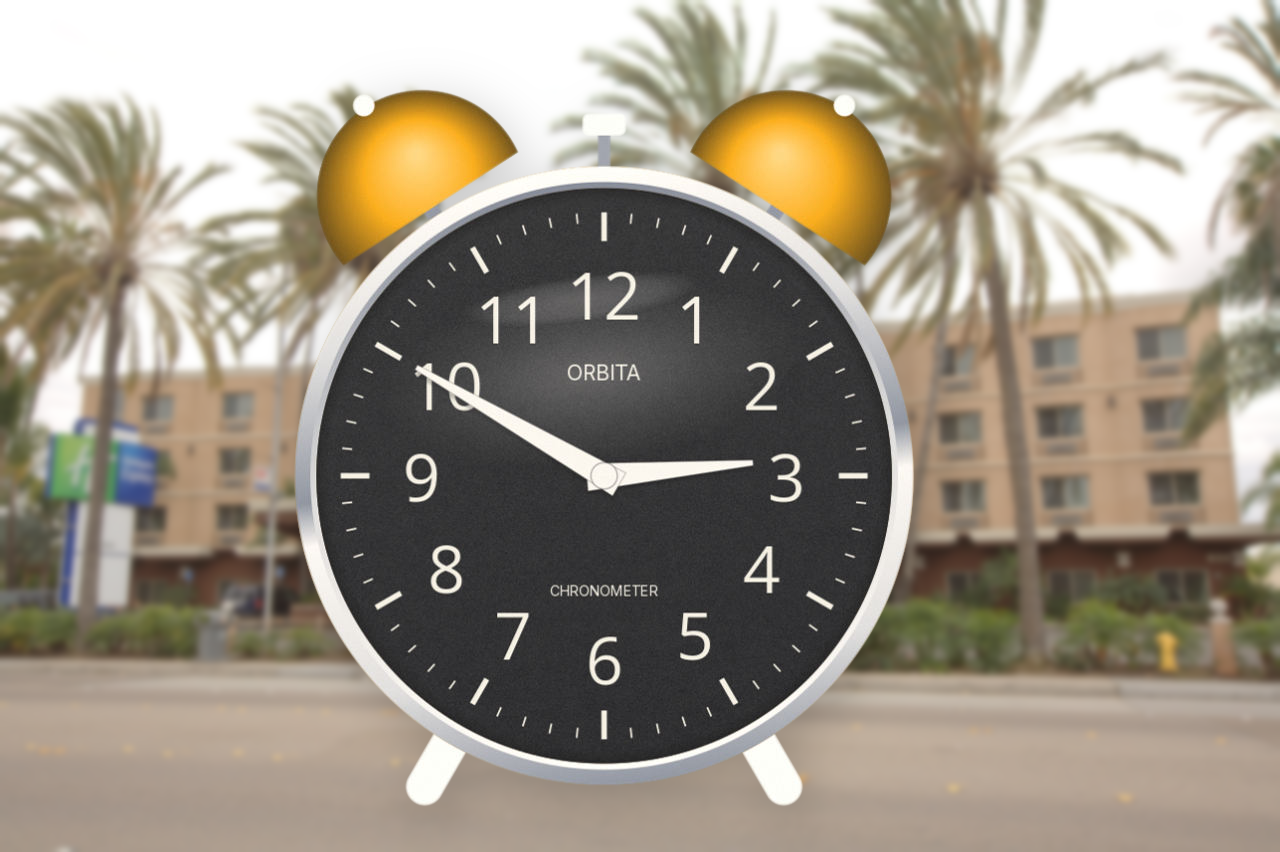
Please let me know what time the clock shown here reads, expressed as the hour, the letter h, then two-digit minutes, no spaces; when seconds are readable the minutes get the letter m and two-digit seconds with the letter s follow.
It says 2h50
